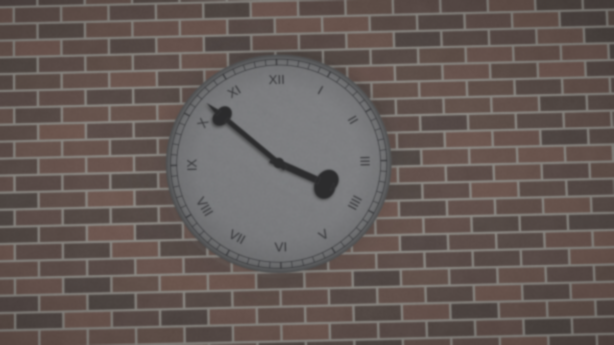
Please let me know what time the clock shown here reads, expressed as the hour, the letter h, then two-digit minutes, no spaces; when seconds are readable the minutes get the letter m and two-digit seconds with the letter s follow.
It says 3h52
